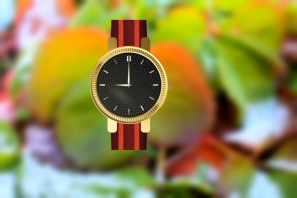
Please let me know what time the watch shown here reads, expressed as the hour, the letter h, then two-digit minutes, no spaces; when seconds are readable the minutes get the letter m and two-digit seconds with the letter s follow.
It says 9h00
